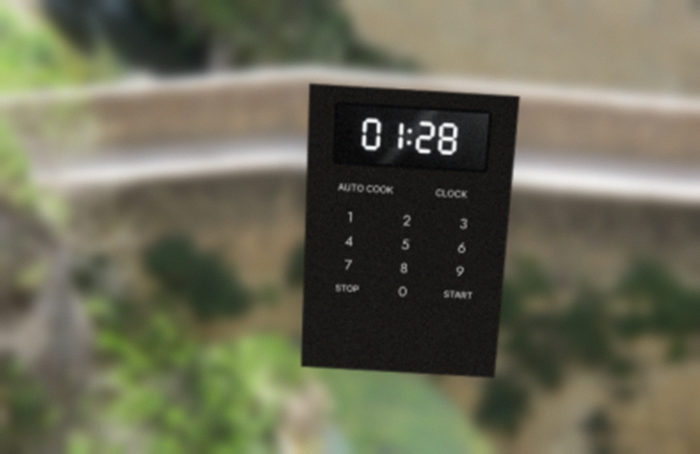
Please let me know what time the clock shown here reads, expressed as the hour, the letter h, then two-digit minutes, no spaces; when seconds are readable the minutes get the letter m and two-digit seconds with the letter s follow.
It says 1h28
